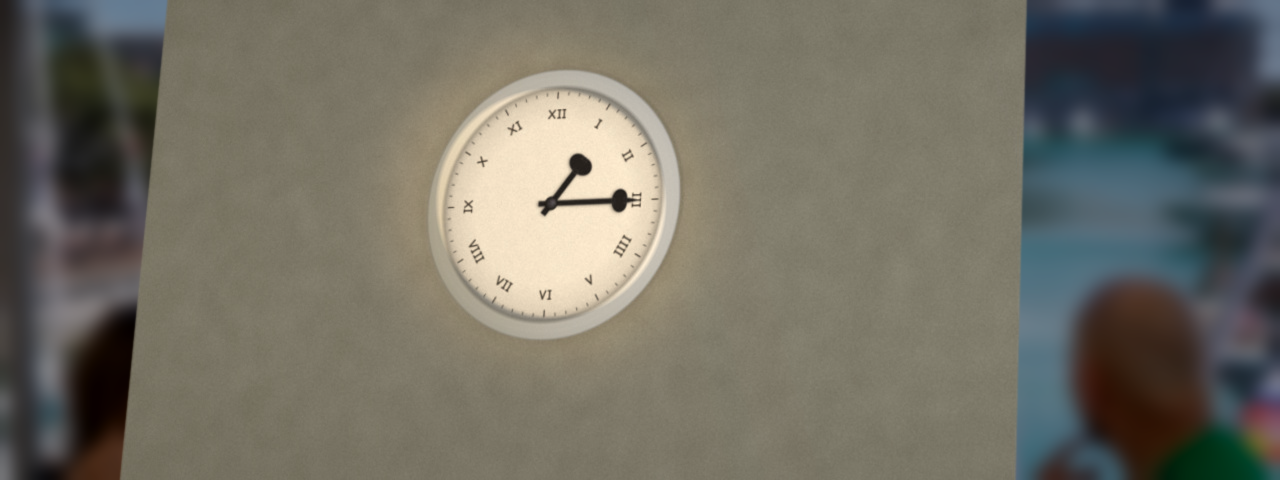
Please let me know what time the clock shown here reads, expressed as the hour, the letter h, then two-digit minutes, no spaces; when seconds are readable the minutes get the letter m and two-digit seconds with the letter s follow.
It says 1h15
